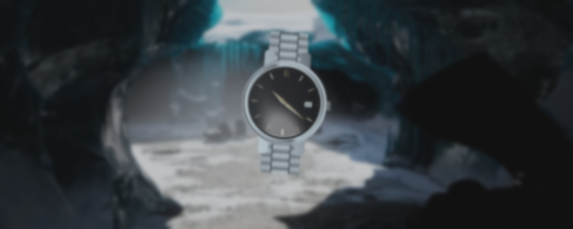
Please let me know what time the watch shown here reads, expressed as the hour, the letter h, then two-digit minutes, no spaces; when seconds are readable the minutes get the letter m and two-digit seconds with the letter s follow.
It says 10h21
